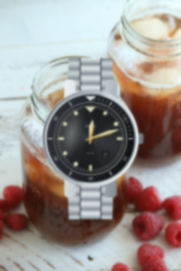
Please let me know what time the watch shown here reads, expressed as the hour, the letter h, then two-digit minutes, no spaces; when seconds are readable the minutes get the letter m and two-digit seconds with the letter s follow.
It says 12h12
